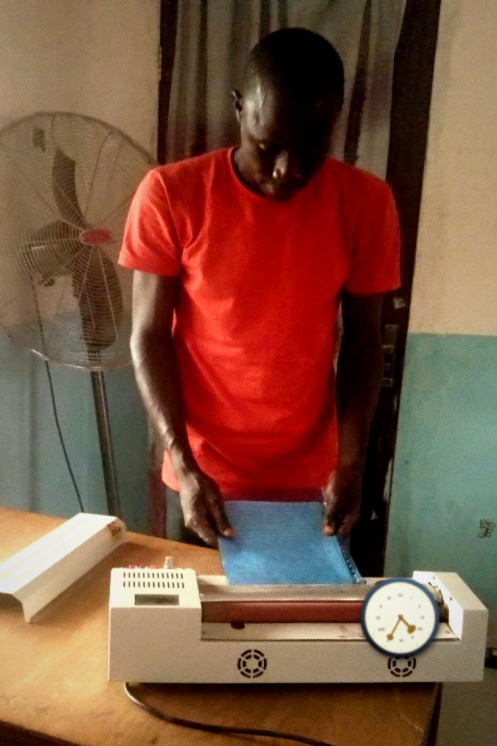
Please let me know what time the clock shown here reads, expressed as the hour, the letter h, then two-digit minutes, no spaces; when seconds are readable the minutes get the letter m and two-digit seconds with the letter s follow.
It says 4h35
